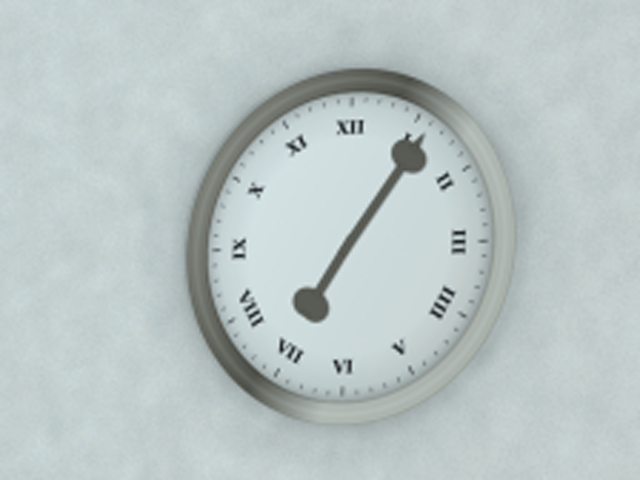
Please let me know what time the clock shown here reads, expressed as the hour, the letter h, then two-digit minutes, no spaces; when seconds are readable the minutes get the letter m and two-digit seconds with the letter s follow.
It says 7h06
